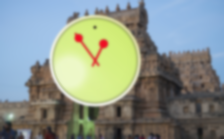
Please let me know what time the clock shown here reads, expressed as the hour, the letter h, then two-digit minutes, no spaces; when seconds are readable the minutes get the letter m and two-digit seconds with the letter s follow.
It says 12h54
